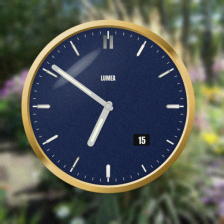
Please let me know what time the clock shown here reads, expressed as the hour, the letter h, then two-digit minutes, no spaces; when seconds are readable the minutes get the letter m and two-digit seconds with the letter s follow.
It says 6h51
